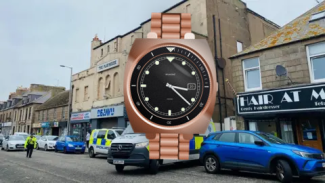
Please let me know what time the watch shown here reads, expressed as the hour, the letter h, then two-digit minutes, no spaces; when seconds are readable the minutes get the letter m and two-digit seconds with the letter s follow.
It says 3h22
